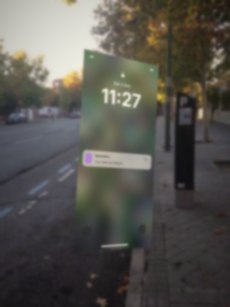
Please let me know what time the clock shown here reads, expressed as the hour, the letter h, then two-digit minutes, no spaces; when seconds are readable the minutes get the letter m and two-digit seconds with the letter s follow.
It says 11h27
